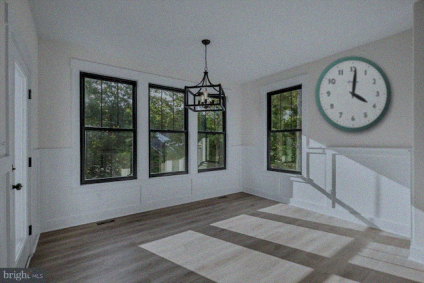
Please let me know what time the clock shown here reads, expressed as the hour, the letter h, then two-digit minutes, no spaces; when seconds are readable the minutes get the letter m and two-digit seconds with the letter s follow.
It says 4h01
